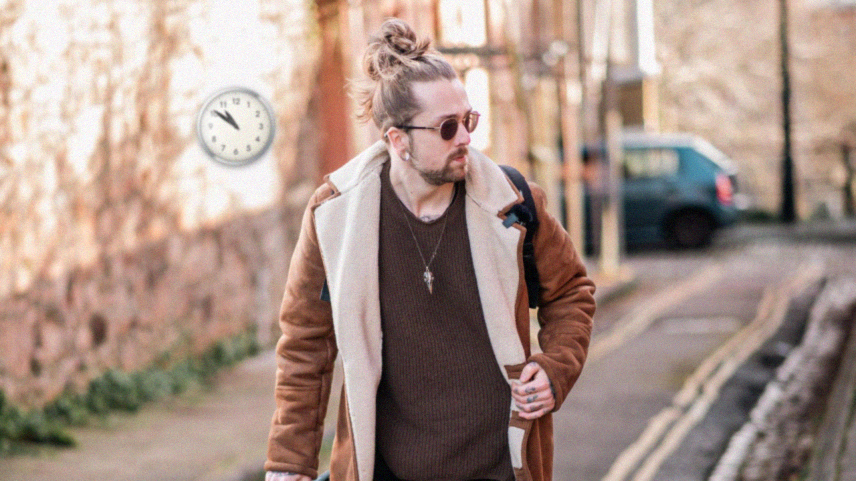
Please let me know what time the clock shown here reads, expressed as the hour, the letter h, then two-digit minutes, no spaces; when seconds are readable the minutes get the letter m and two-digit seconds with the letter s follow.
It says 10h51
